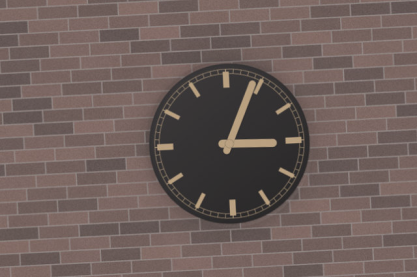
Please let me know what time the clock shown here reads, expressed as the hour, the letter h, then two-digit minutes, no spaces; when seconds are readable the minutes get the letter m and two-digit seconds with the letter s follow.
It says 3h04
